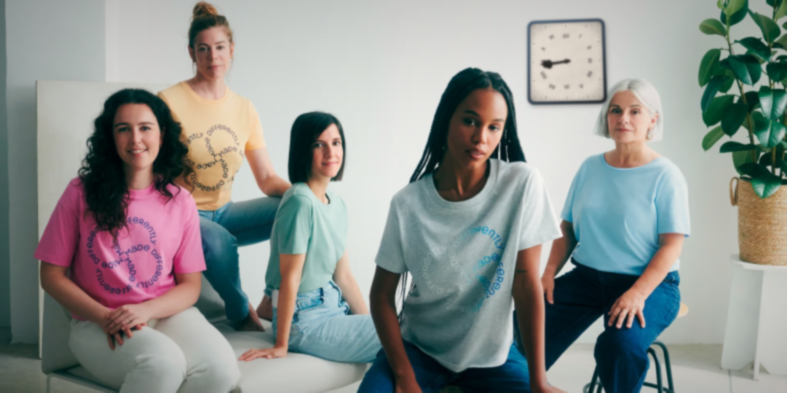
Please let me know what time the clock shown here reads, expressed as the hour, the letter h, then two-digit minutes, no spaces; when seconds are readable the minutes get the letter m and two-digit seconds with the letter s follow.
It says 8h44
